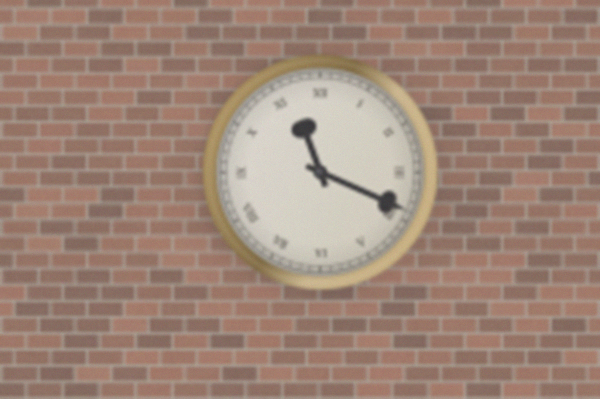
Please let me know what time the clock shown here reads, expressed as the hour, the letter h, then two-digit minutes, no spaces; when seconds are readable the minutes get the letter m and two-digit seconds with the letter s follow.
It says 11h19
